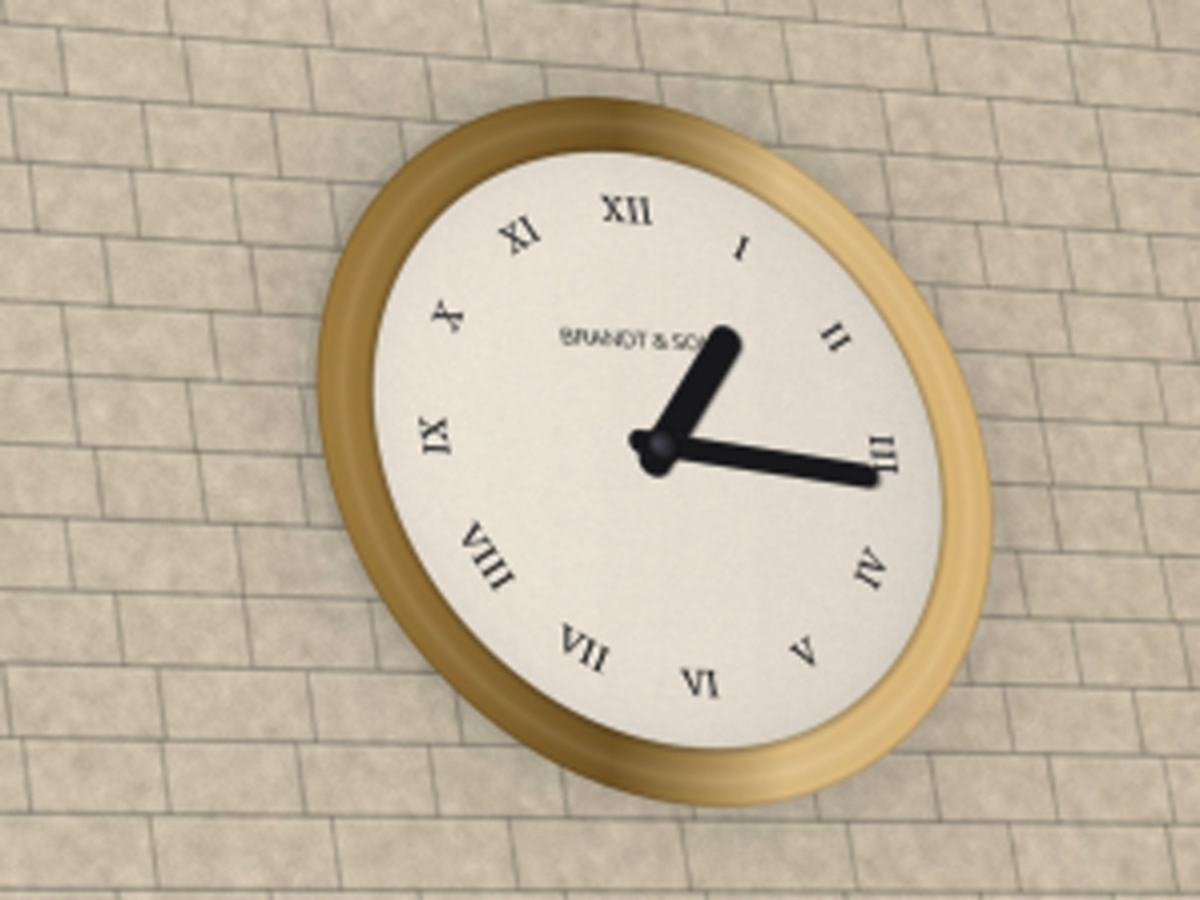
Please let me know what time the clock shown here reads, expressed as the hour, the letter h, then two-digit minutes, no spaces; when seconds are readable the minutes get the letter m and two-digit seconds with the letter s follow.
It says 1h16
